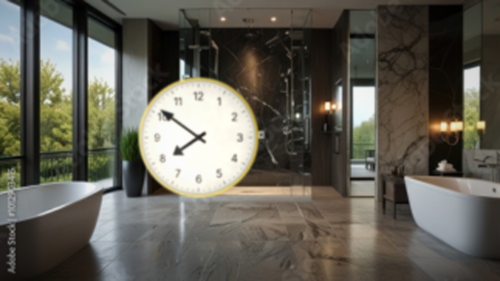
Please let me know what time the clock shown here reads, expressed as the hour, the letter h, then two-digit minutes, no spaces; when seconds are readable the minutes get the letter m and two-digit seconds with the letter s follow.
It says 7h51
